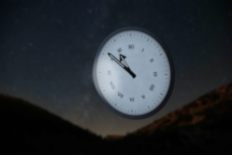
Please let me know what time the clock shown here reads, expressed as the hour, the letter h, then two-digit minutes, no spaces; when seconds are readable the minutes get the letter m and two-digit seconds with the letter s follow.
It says 10h51
